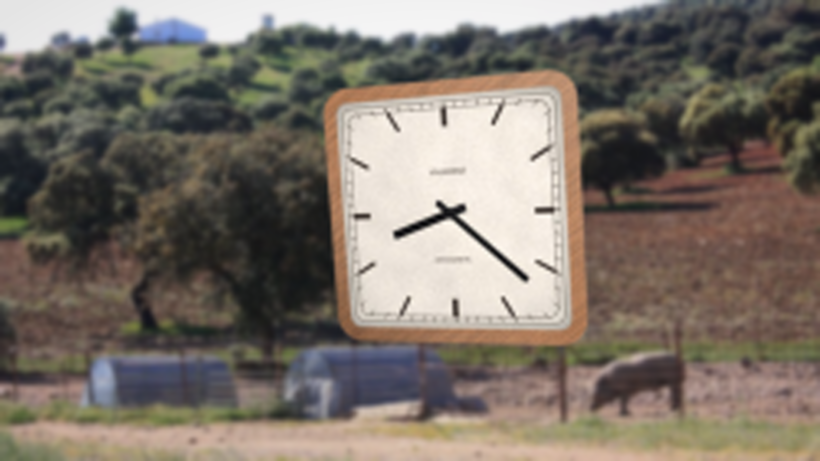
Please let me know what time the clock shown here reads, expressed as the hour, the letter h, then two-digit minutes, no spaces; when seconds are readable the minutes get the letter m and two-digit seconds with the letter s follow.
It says 8h22
